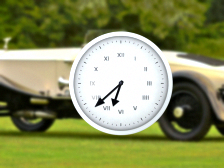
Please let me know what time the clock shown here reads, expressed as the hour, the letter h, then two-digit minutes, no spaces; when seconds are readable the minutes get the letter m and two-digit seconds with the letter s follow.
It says 6h38
